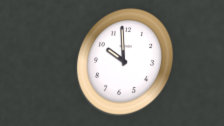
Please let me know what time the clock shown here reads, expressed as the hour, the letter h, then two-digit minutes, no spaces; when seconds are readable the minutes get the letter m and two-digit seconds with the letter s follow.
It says 9h58
